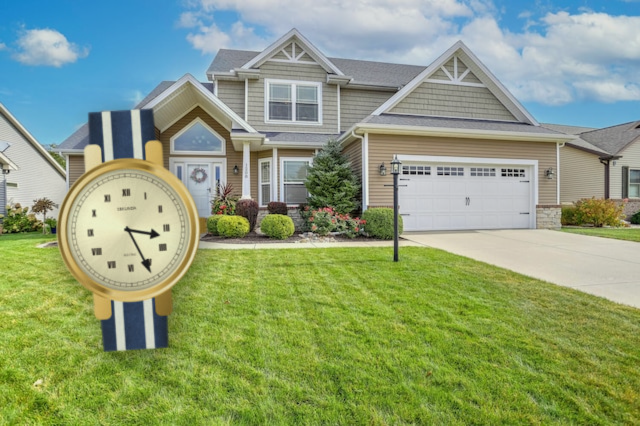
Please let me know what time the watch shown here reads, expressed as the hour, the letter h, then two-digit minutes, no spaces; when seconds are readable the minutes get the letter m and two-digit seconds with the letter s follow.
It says 3h26
